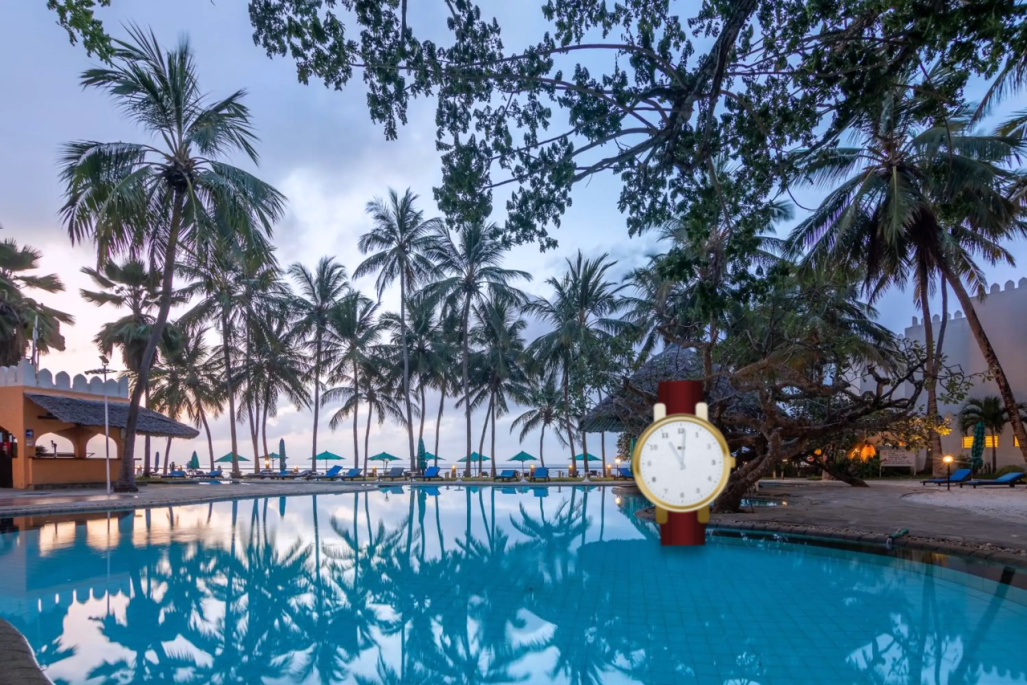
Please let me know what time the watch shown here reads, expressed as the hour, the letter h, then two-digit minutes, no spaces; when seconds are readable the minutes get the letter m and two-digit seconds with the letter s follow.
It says 11h01
